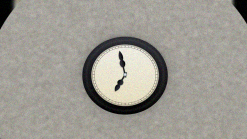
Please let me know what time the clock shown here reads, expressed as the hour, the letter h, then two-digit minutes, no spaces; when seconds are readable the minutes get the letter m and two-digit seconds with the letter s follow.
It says 6h58
